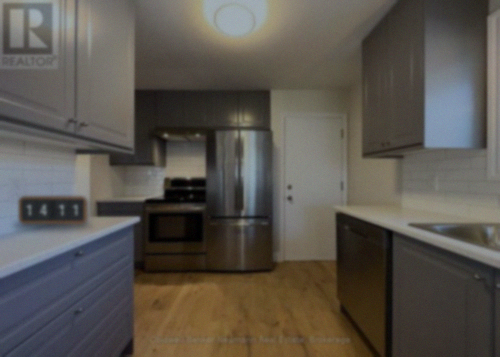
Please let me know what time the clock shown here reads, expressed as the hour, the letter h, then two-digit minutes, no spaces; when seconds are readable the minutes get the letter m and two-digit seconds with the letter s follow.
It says 14h11
